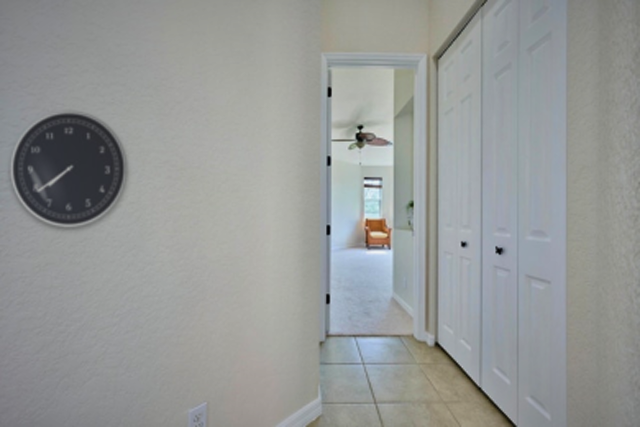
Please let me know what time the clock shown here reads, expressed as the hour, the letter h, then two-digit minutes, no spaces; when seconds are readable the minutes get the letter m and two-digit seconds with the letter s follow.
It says 7h39
